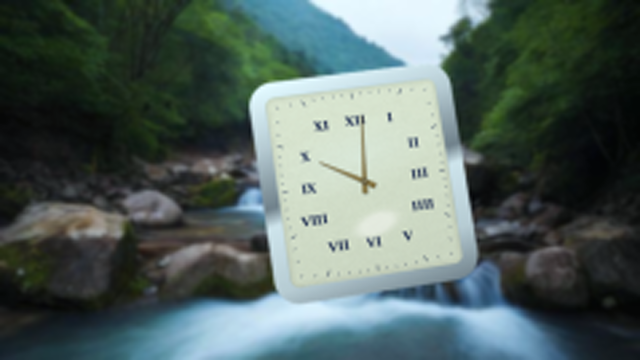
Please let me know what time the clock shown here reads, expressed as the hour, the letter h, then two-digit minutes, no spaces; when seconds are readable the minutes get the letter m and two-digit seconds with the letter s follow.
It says 10h01
